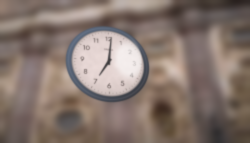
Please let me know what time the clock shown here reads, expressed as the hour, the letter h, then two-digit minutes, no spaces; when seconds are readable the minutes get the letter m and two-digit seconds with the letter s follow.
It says 7h01
